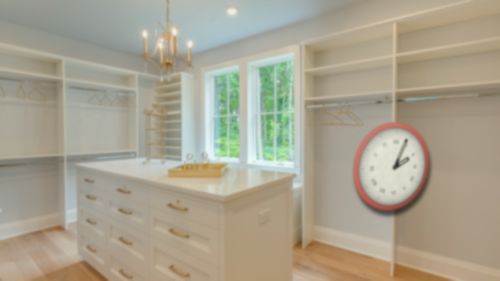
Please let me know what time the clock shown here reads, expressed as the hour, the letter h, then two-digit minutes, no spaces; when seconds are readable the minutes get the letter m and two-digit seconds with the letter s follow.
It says 2h04
